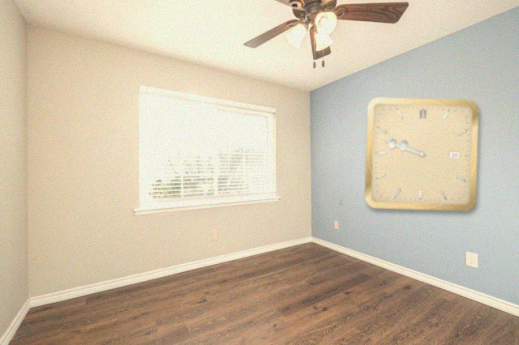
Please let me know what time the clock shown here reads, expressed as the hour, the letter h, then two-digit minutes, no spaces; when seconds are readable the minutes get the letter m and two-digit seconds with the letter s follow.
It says 9h48
